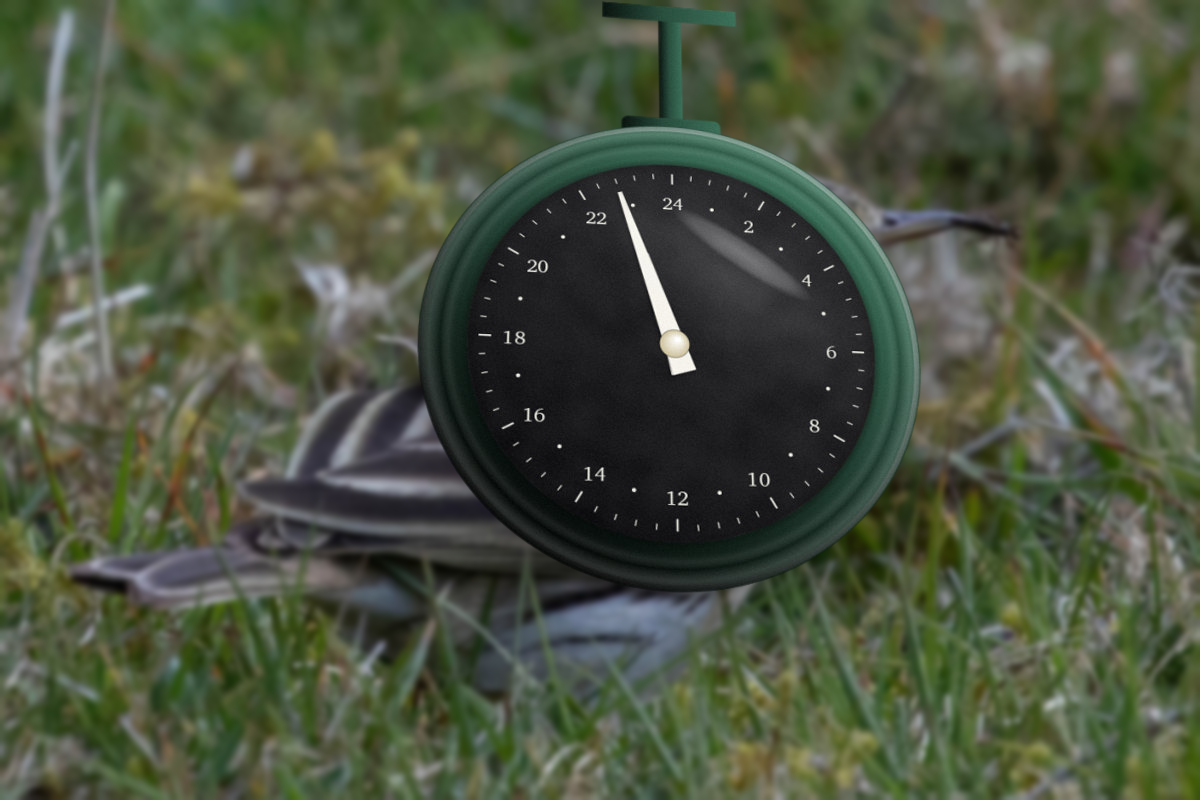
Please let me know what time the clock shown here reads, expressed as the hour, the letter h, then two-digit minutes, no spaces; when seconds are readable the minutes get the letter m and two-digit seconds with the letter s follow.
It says 22h57
